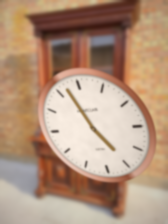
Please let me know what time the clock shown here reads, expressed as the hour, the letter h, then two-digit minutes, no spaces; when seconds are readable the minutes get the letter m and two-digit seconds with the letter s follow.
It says 4h57
